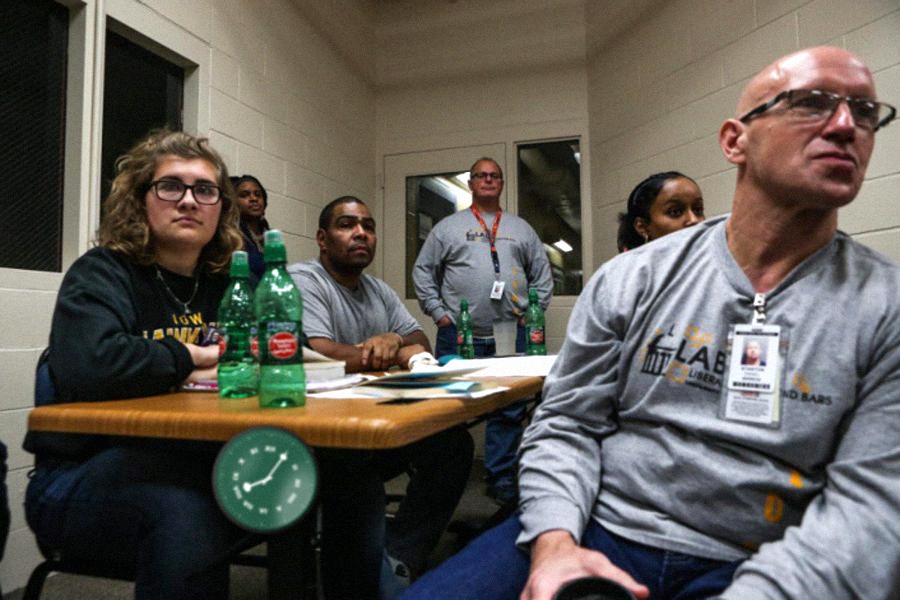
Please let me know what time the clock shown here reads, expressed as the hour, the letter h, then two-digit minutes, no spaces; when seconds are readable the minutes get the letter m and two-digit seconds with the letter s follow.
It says 8h05
